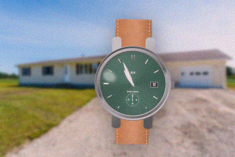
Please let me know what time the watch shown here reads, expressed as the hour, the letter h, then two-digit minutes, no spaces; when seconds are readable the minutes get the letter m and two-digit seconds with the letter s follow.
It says 10h56
